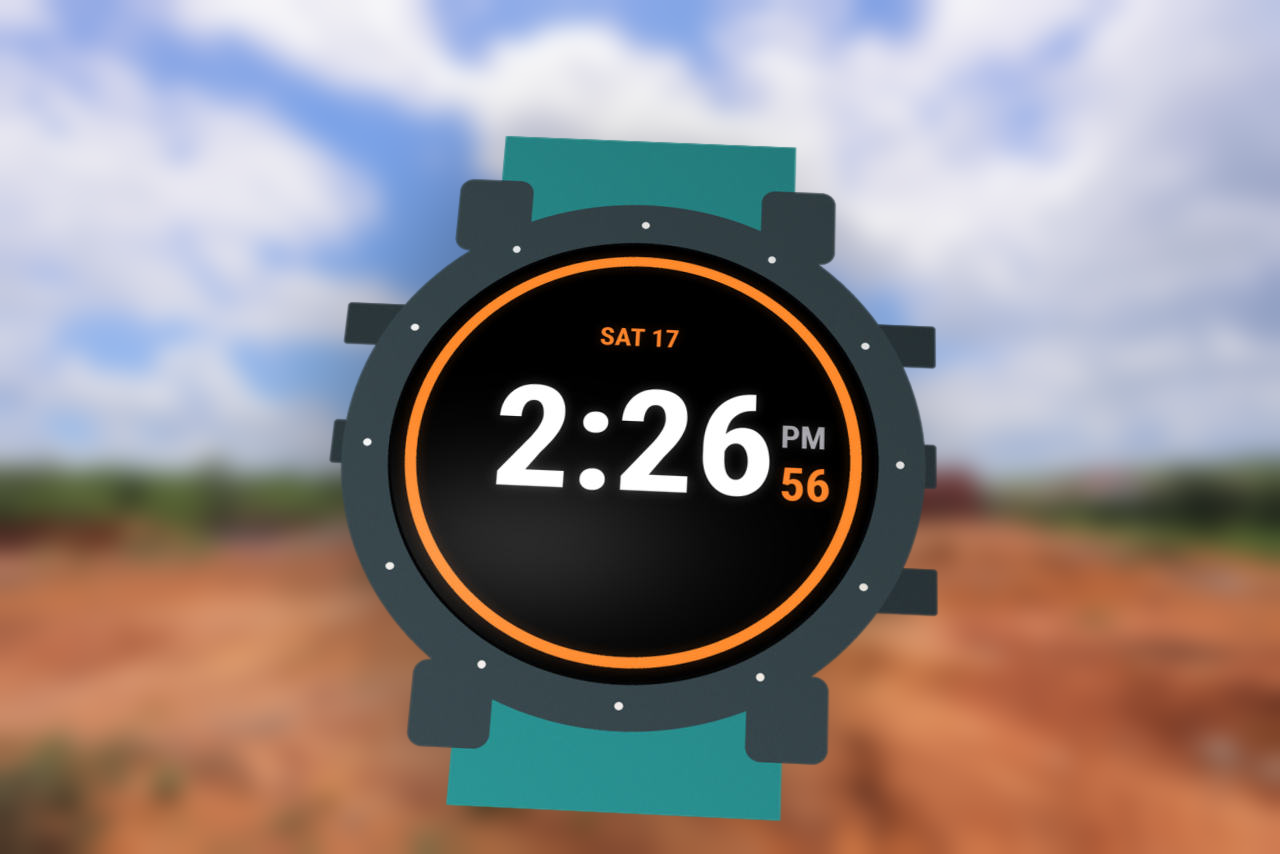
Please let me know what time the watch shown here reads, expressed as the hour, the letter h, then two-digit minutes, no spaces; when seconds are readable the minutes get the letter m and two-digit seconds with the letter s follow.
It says 2h26m56s
